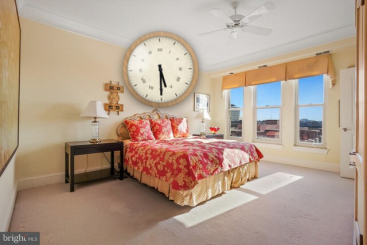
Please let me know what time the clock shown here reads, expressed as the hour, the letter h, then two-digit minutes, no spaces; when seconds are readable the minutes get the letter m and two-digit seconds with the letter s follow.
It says 5h30
